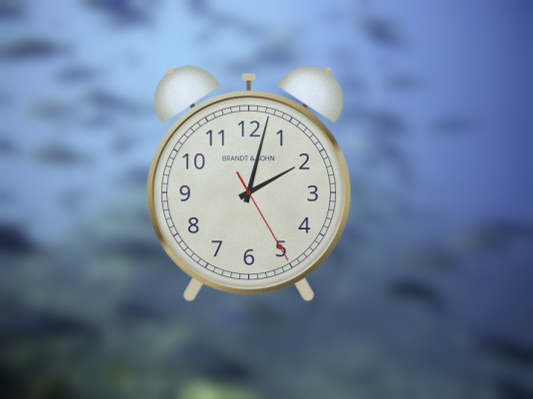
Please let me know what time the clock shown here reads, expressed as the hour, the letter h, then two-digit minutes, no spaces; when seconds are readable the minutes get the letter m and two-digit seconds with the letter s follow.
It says 2h02m25s
